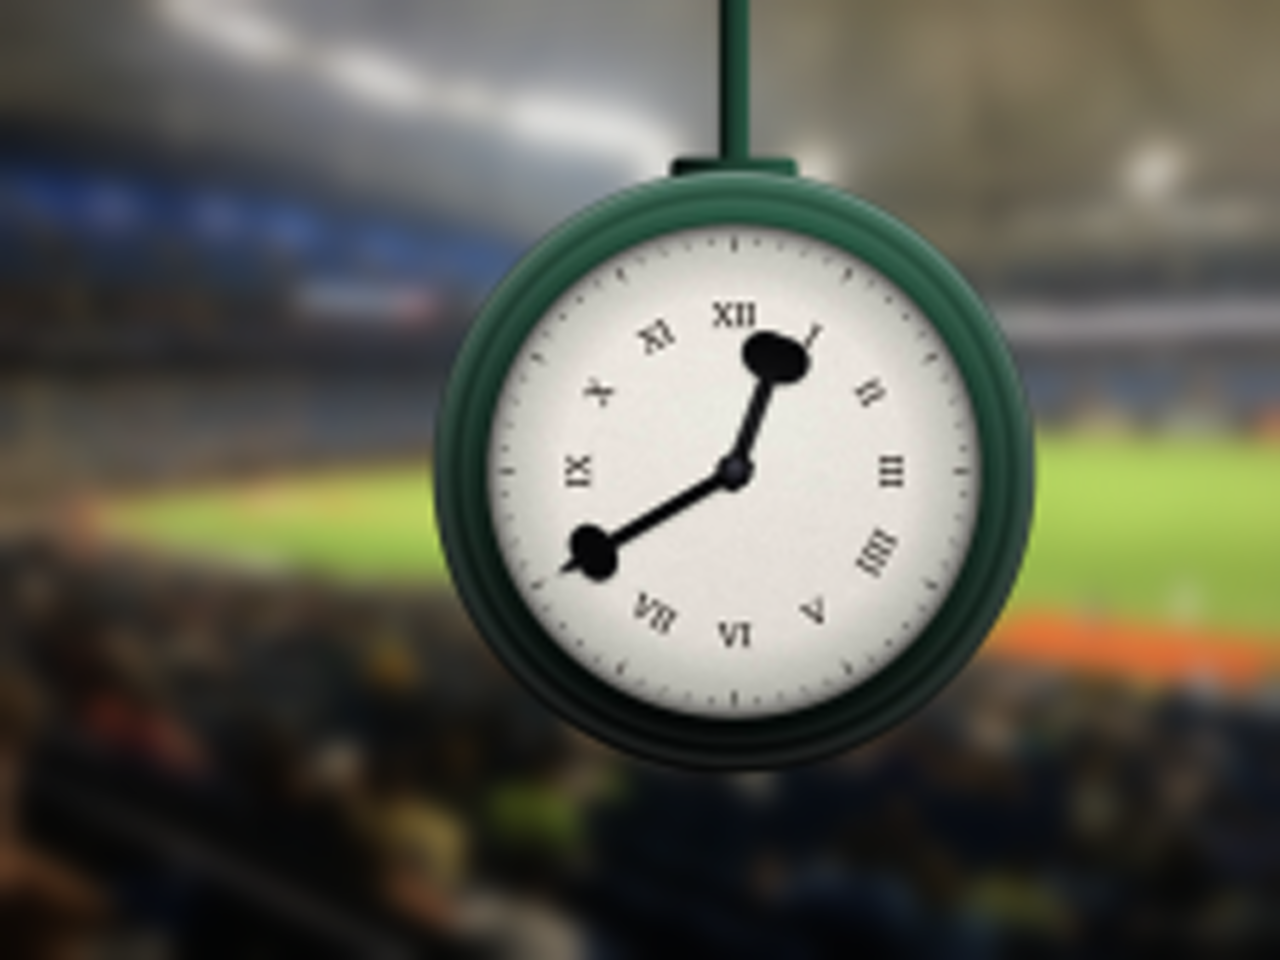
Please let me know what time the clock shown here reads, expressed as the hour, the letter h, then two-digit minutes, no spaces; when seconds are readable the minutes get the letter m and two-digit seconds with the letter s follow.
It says 12h40
